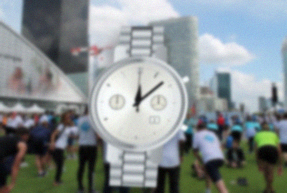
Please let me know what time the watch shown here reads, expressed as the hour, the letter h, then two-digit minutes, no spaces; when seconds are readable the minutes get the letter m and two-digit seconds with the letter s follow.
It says 12h08
